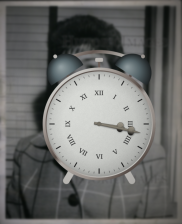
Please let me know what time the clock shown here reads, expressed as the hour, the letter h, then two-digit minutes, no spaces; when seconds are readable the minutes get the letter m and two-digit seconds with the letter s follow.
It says 3h17
